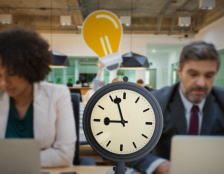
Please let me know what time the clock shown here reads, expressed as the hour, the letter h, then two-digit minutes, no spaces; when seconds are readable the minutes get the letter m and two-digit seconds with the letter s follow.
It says 8h57
